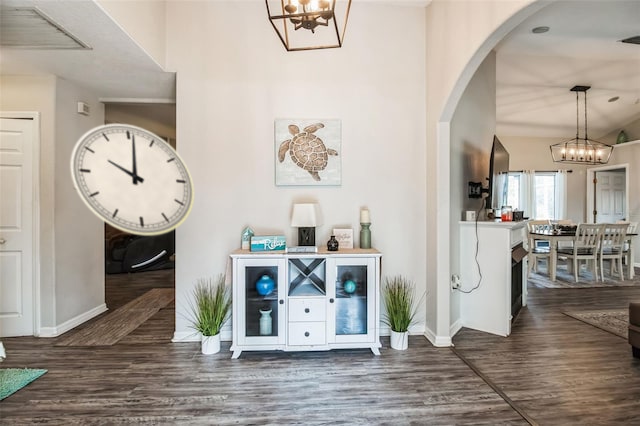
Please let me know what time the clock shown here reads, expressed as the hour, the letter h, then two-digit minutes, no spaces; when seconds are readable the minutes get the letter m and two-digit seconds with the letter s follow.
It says 10h01
